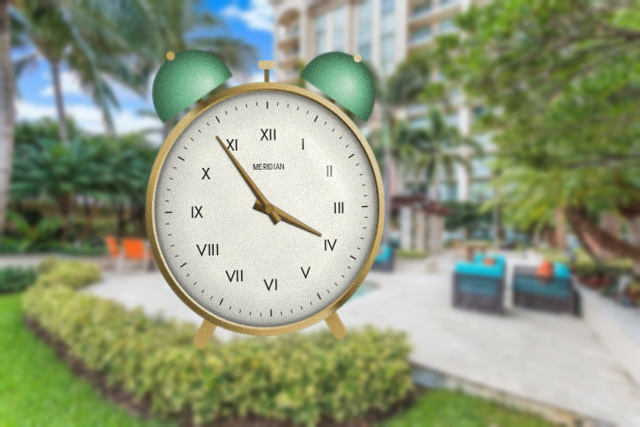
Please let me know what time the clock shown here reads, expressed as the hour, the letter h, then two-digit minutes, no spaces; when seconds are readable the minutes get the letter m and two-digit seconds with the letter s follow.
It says 3h54
